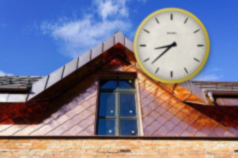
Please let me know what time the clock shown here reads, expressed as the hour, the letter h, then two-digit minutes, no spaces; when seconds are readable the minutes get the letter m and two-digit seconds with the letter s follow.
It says 8h38
